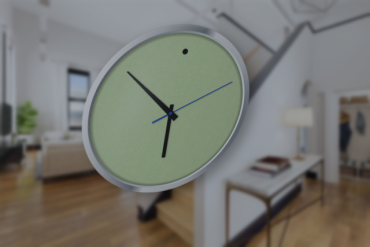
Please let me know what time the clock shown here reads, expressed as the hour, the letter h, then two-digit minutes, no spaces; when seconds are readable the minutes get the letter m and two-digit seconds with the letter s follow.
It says 5h51m10s
